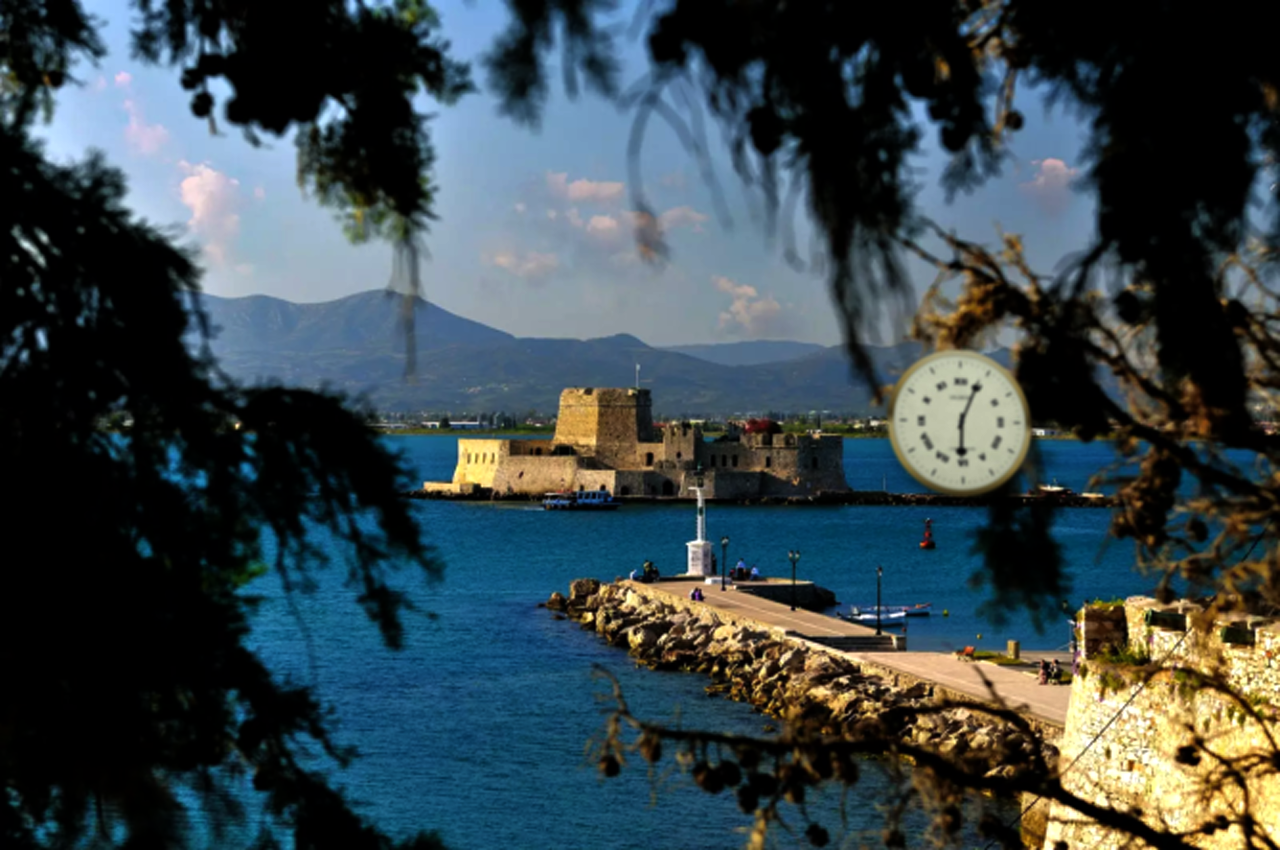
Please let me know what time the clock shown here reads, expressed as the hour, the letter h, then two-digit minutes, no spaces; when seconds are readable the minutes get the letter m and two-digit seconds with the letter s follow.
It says 6h04
